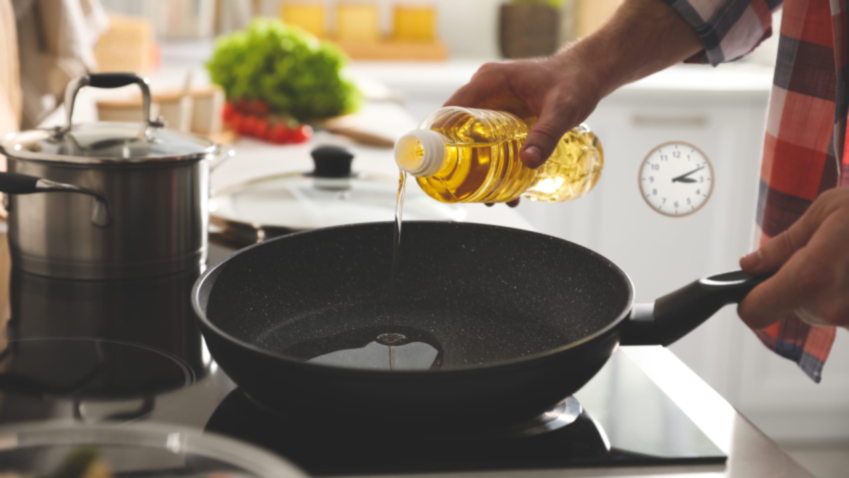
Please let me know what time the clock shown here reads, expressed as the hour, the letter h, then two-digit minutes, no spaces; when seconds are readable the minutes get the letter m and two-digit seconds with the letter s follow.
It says 3h11
